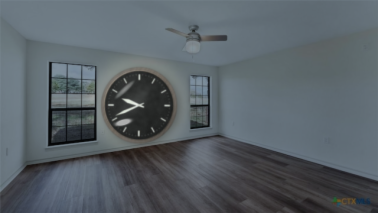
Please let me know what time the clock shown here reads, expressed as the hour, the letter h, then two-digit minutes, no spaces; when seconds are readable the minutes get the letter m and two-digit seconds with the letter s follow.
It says 9h41
